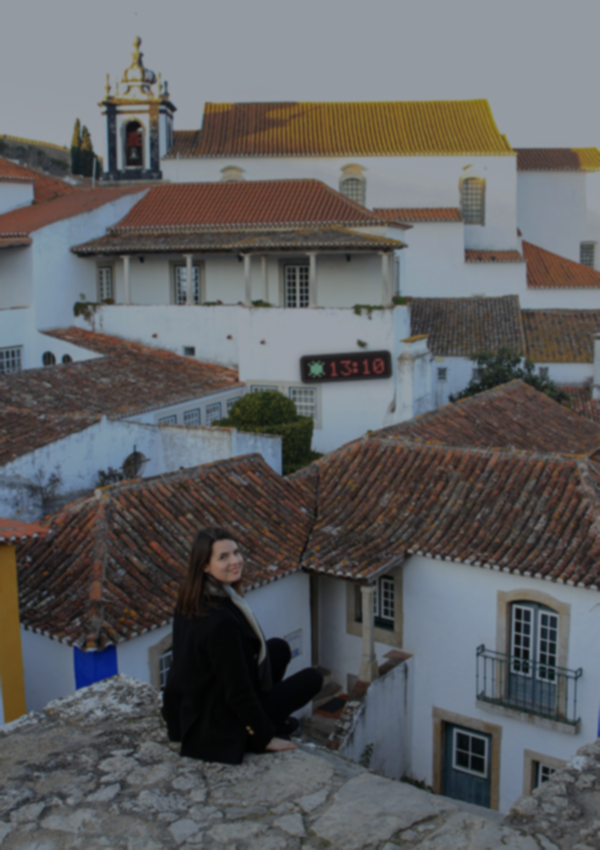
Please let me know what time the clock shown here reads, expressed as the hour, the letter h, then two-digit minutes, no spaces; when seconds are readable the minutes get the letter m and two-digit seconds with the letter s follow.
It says 13h10
